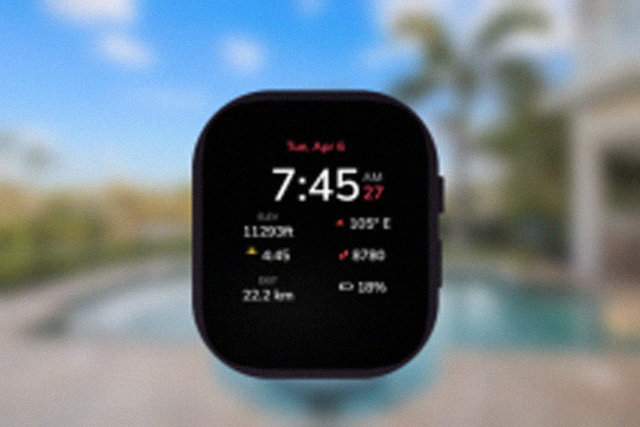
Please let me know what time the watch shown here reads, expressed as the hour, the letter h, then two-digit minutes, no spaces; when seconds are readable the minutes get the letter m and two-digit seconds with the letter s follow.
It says 7h45
